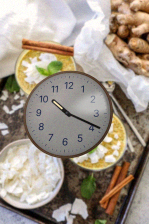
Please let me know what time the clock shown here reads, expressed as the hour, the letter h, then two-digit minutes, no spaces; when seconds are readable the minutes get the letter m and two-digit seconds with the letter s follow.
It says 10h19
